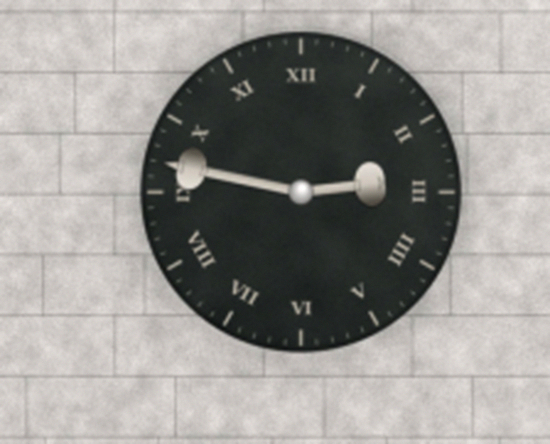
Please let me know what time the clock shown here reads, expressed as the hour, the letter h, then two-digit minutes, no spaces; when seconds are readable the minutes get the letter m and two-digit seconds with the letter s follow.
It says 2h47
